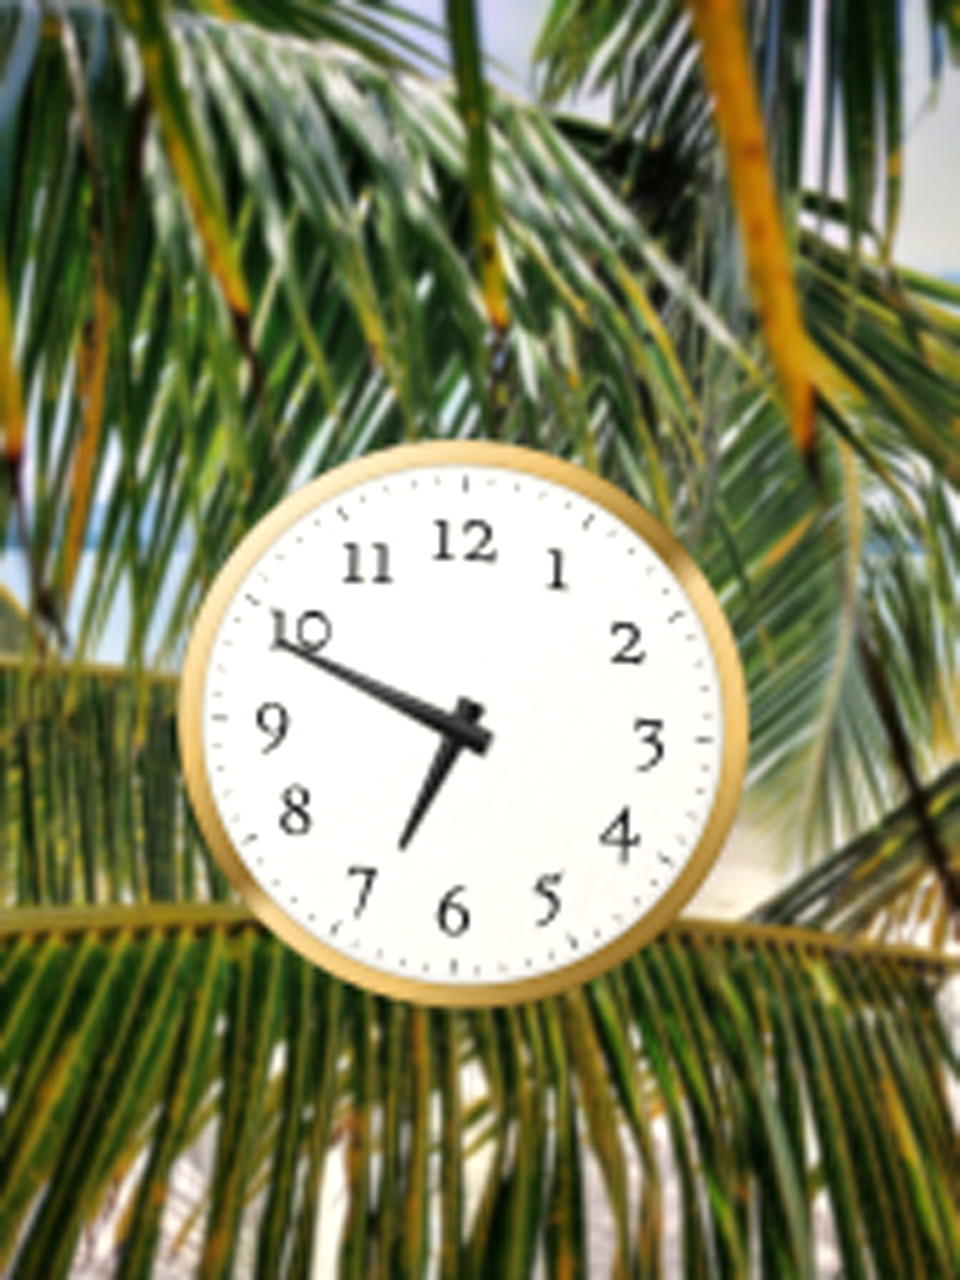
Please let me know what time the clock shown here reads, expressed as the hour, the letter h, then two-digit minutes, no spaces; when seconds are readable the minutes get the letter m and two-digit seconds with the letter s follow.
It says 6h49
